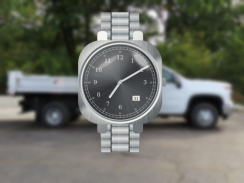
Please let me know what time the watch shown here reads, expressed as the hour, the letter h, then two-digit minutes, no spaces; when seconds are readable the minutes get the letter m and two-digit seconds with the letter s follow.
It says 7h10
